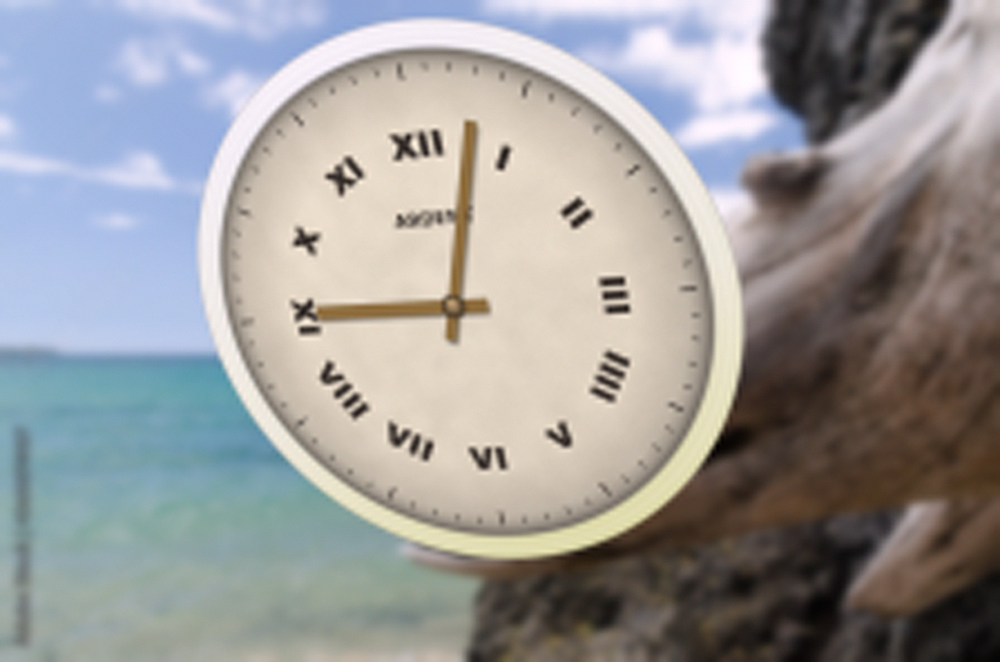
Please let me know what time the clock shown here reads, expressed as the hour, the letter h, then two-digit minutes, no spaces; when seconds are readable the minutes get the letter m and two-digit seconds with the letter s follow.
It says 9h03
